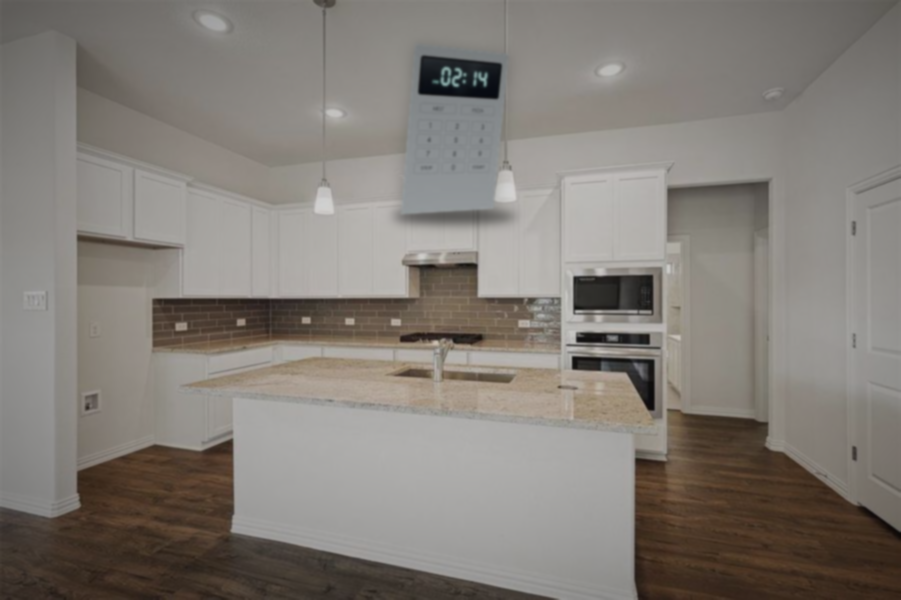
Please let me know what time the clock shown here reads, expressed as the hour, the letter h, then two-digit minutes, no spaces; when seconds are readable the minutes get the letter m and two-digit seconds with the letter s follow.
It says 2h14
